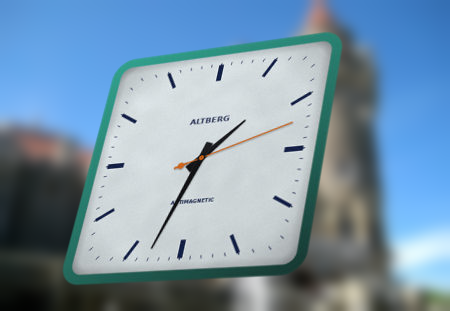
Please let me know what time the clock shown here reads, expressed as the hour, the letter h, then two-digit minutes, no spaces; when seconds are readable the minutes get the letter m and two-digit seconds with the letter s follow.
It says 1h33m12s
